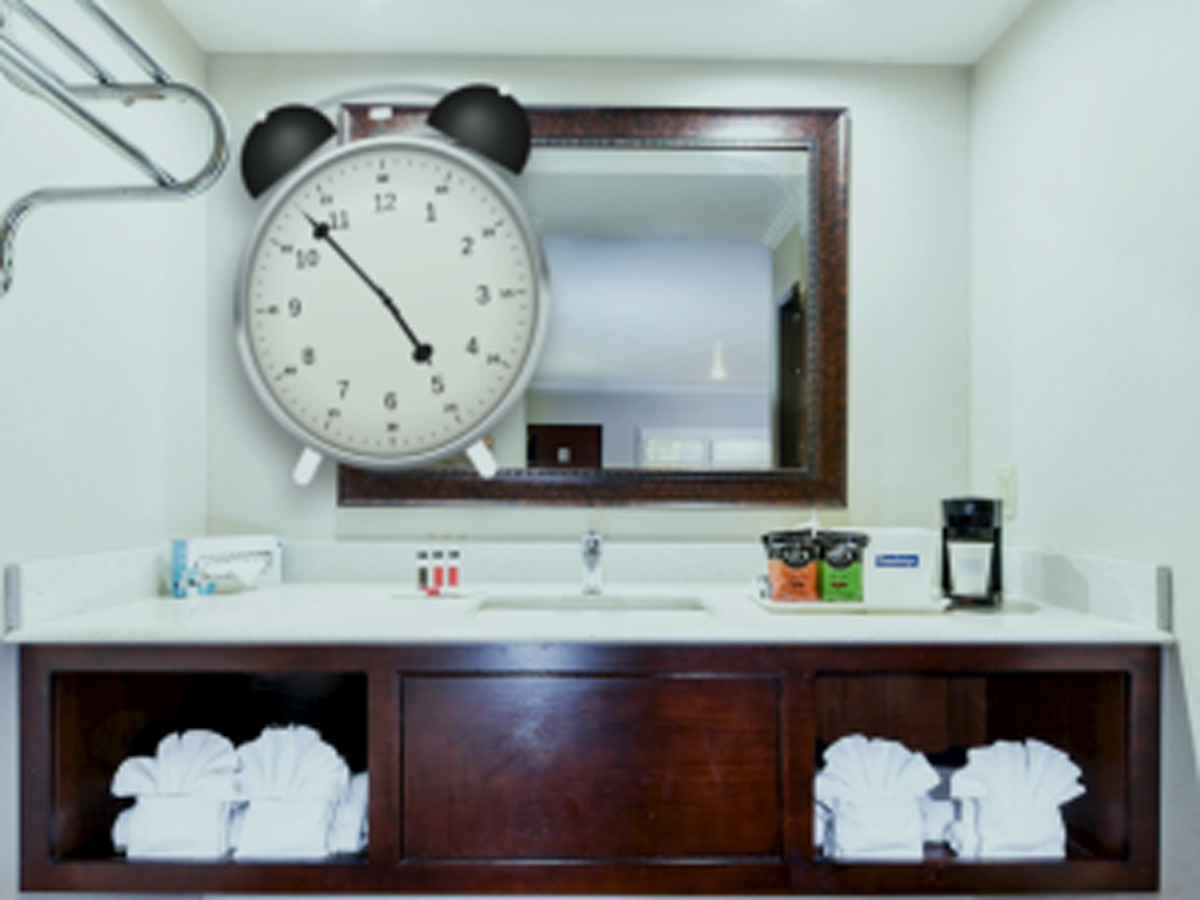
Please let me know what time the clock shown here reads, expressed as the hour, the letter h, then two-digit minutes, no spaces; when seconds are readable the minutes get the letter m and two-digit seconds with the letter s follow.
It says 4h53
